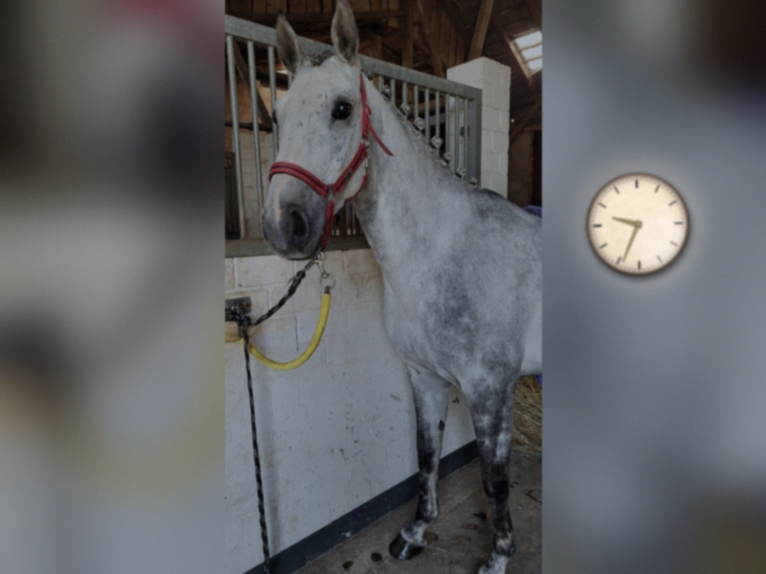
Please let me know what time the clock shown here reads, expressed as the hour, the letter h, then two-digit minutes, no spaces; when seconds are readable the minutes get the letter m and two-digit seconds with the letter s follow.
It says 9h34
